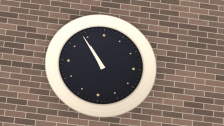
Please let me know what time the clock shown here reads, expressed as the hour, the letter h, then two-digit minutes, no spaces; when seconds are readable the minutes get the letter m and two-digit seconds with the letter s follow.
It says 10h54
